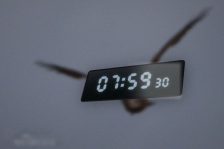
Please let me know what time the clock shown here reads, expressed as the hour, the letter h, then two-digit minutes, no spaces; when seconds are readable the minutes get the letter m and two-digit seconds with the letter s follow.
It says 7h59m30s
